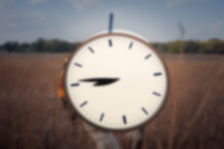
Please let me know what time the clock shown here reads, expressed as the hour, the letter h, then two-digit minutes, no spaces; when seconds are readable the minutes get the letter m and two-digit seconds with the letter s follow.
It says 8h46
